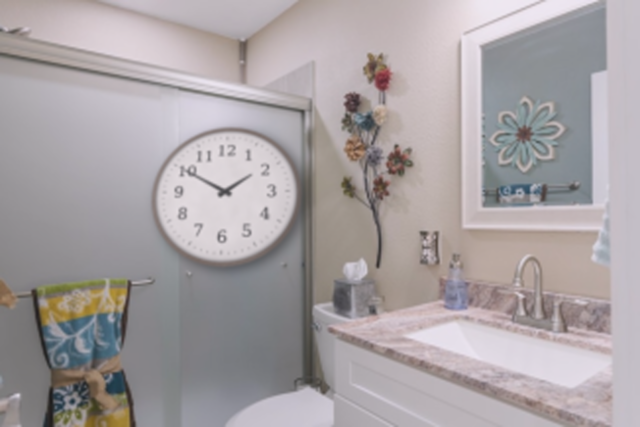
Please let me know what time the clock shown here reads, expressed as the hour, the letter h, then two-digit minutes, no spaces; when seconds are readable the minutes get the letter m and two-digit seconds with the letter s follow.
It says 1h50
